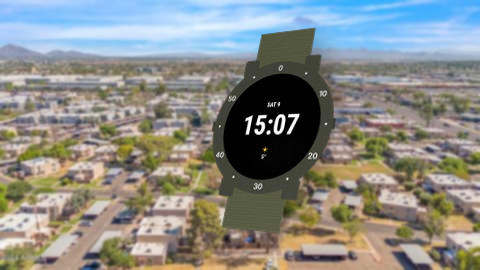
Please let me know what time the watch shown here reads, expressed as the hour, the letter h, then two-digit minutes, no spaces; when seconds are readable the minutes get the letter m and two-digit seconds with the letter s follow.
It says 15h07
